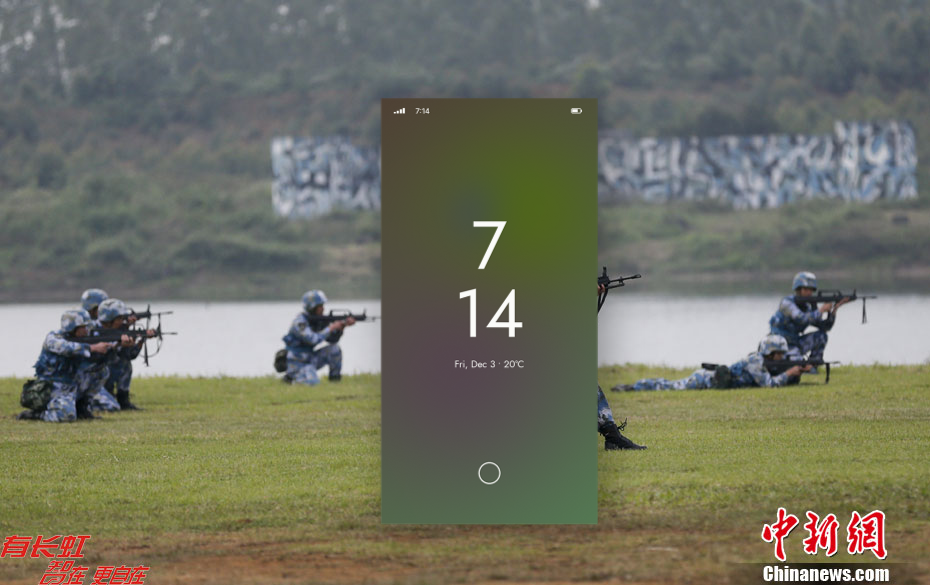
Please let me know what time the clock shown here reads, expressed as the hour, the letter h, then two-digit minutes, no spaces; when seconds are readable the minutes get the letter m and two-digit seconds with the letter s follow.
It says 7h14
